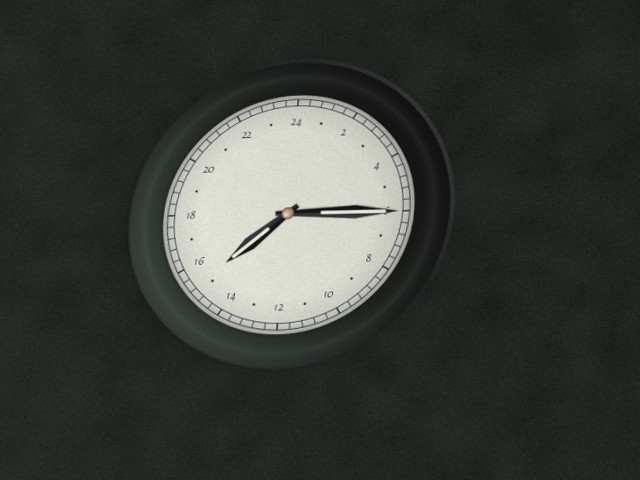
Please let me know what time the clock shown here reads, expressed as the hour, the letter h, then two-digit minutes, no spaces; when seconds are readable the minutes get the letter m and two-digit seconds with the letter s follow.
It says 15h15
